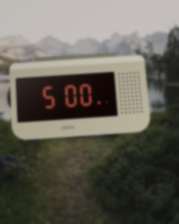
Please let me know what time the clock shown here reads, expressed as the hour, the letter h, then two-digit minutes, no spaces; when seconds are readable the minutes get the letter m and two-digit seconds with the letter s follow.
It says 5h00
